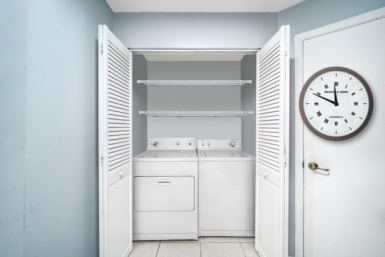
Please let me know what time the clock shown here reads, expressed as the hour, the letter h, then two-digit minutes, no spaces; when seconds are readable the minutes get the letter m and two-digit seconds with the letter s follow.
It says 11h49
